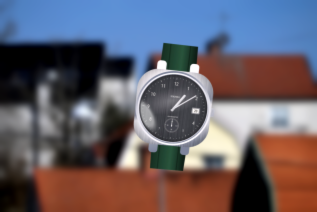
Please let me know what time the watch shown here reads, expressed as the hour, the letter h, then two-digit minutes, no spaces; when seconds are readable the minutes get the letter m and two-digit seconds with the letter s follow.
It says 1h09
